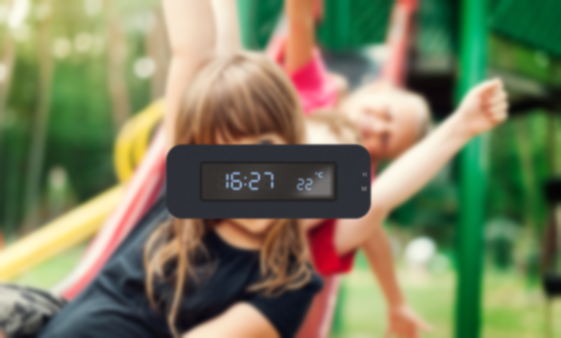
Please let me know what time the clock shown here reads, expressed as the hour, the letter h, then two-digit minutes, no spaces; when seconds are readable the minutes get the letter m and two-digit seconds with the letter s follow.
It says 16h27
